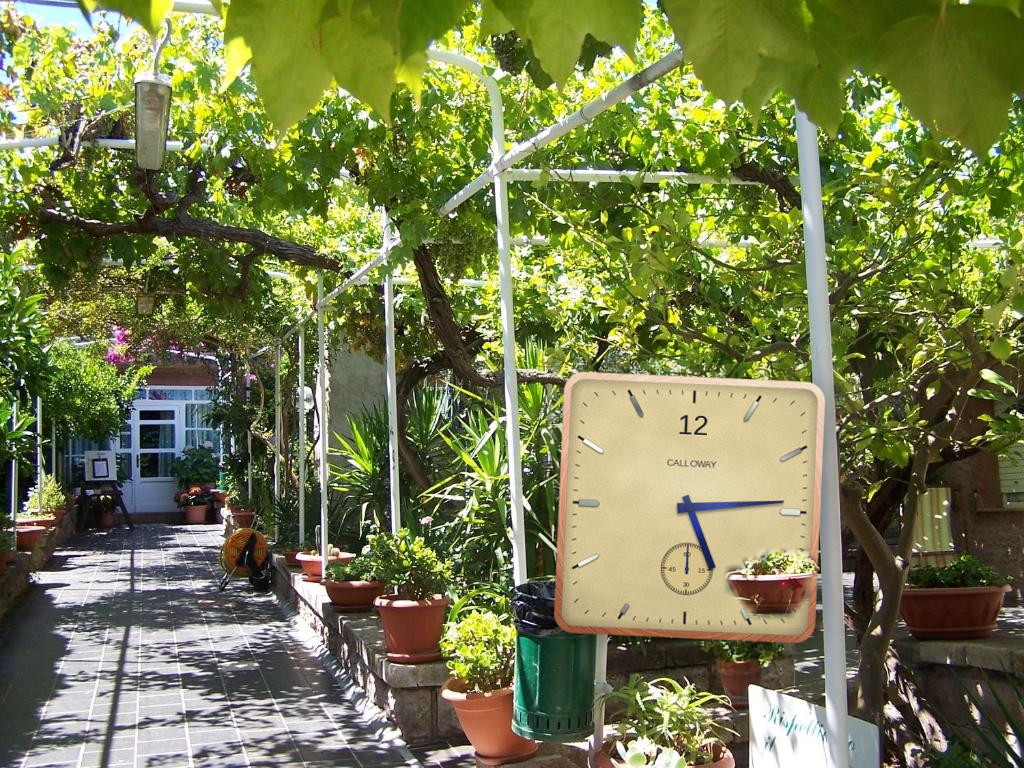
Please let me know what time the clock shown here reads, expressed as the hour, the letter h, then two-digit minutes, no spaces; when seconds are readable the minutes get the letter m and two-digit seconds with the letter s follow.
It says 5h14
